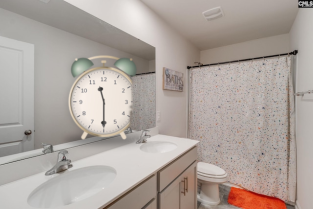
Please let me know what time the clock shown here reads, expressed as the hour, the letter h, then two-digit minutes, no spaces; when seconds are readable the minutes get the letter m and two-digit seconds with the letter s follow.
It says 11h30
